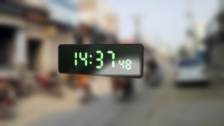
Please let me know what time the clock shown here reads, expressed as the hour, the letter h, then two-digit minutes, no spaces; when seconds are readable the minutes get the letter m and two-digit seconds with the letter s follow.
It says 14h37m48s
